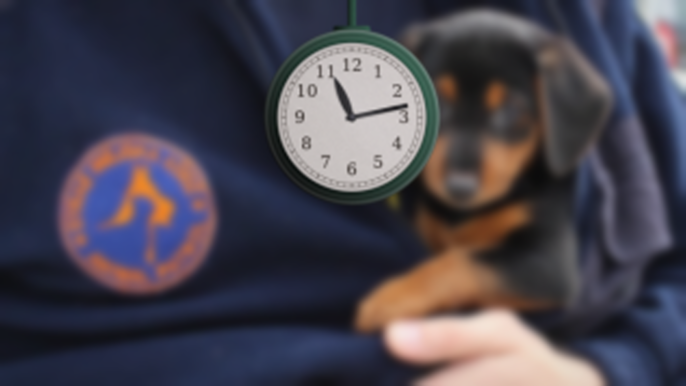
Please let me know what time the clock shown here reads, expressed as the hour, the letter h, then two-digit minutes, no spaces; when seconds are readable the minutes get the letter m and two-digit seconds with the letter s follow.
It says 11h13
